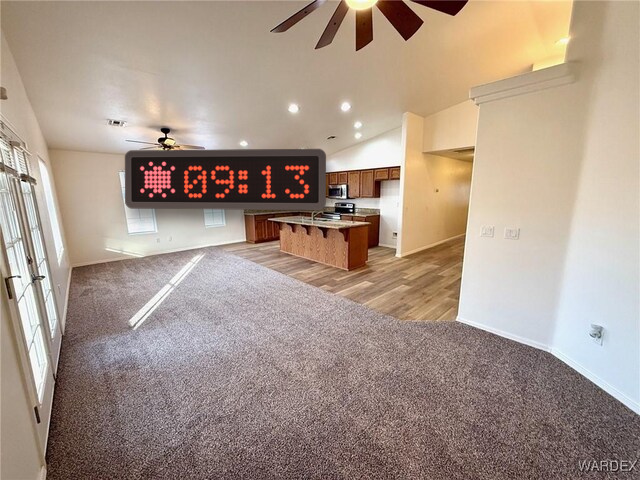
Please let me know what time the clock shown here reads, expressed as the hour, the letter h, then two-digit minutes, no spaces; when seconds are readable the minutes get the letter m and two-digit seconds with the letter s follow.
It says 9h13
